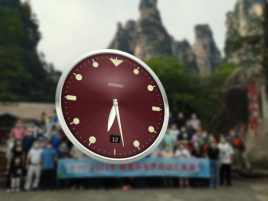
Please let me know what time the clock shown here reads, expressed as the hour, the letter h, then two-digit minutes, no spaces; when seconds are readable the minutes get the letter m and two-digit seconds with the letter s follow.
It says 6h28
